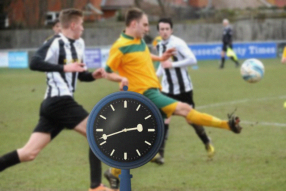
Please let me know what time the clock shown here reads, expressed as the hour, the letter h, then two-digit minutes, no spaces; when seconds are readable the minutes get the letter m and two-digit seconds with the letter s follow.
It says 2h42
